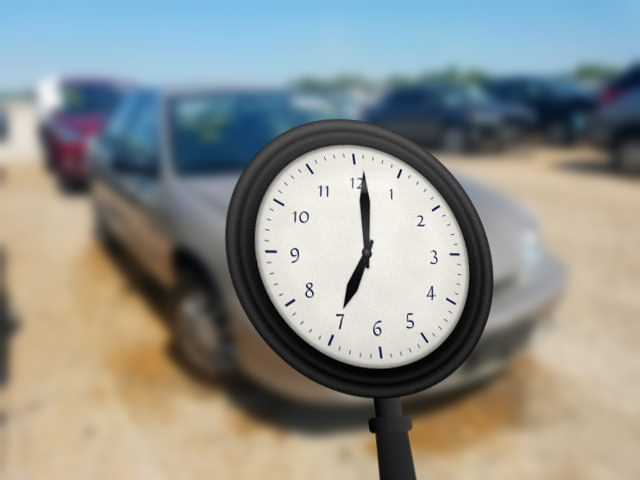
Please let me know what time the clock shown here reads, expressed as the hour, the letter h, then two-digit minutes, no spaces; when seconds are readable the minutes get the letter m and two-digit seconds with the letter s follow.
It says 7h01
